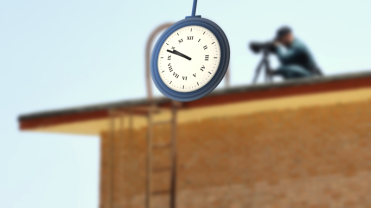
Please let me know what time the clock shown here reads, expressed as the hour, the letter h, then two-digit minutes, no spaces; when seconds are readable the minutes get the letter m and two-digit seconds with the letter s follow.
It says 9h48
